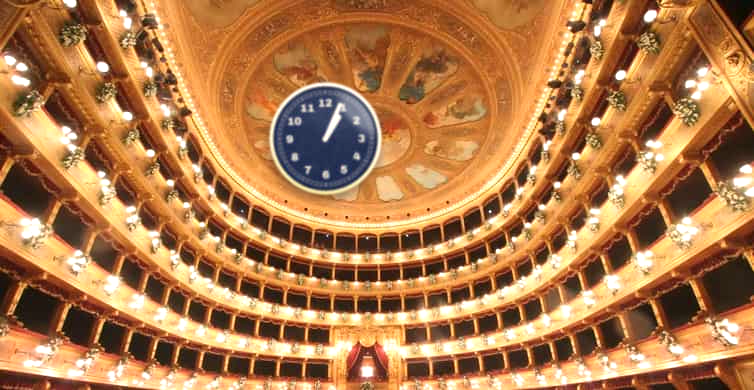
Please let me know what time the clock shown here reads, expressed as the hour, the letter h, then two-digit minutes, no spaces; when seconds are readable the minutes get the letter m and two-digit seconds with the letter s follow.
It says 1h04
